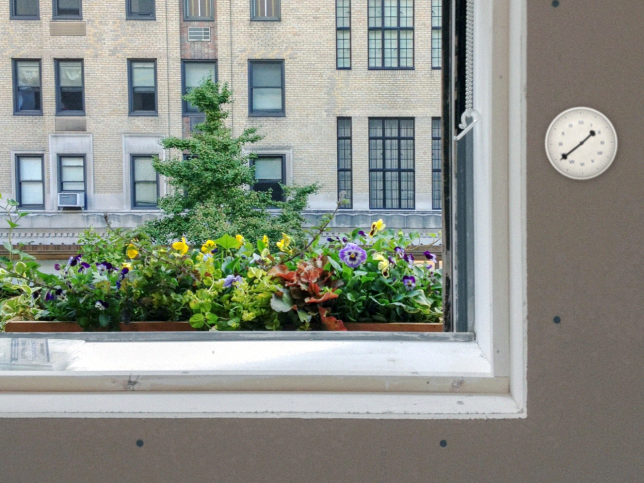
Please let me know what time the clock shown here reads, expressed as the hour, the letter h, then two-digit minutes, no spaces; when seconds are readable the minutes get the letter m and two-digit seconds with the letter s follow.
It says 1h39
